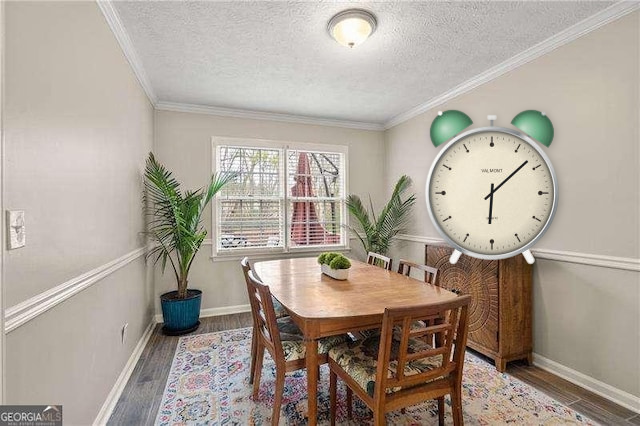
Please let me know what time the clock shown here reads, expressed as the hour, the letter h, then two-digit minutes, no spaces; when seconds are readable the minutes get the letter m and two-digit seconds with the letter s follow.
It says 6h08
